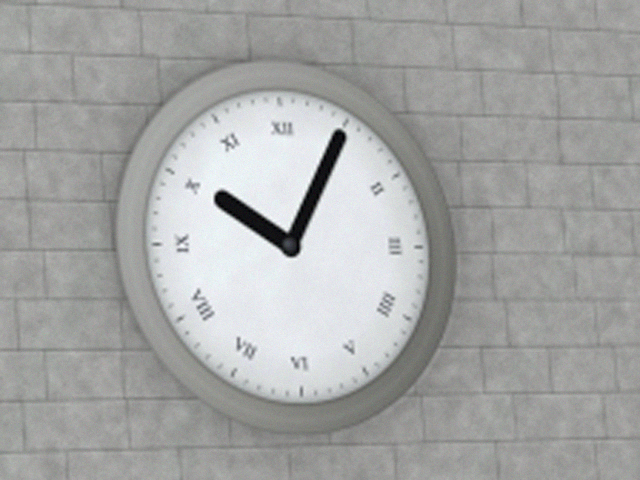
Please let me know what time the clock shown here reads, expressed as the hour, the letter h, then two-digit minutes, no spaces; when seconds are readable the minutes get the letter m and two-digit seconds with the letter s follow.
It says 10h05
